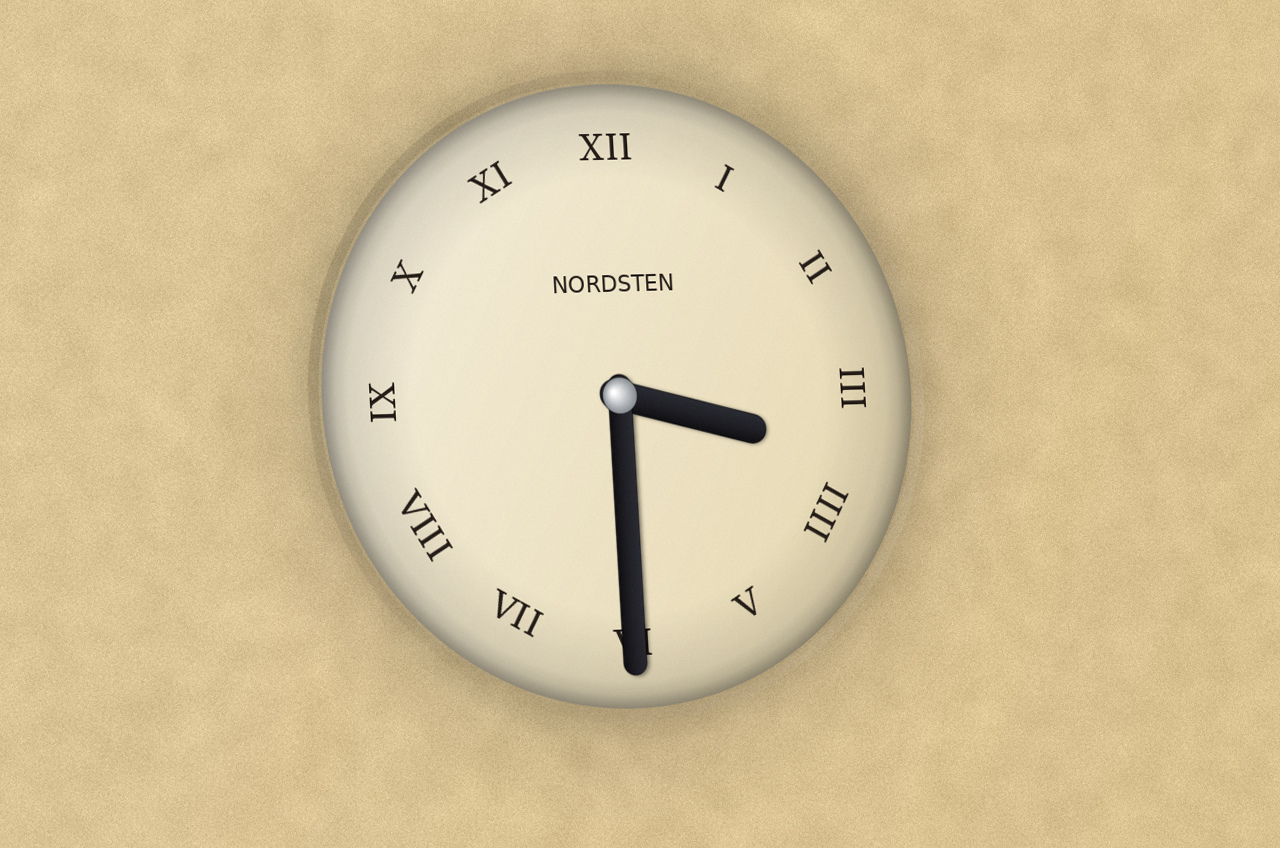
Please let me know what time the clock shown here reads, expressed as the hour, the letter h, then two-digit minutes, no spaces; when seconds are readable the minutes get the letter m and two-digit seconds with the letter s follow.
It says 3h30
